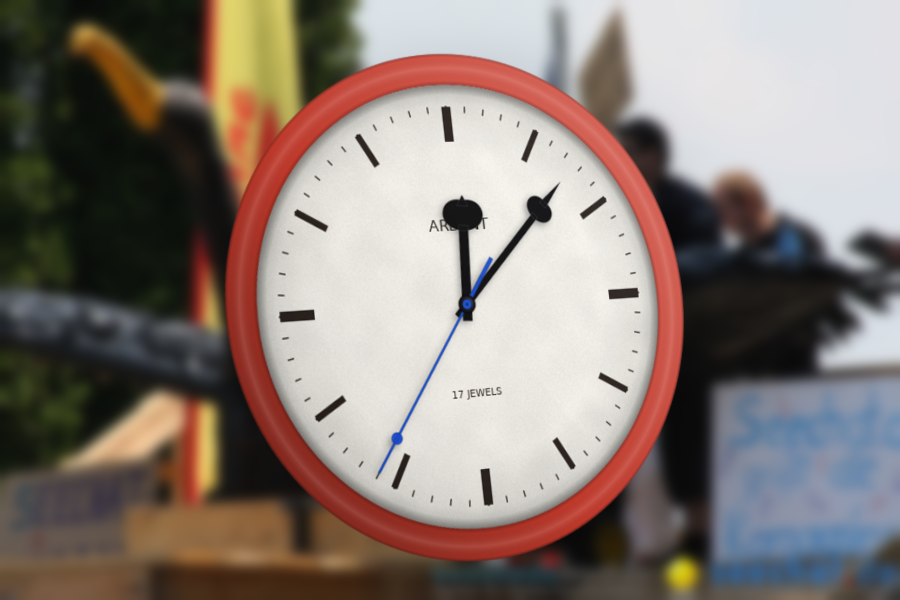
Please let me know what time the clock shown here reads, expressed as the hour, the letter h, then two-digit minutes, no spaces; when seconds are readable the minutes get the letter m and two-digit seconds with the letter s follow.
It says 12h07m36s
